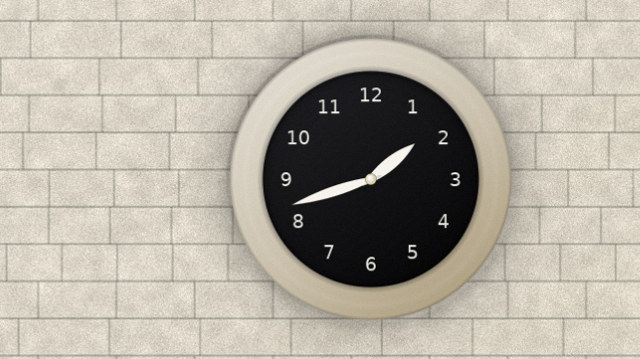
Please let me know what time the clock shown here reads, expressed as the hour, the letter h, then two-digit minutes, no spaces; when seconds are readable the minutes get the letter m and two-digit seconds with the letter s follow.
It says 1h42
